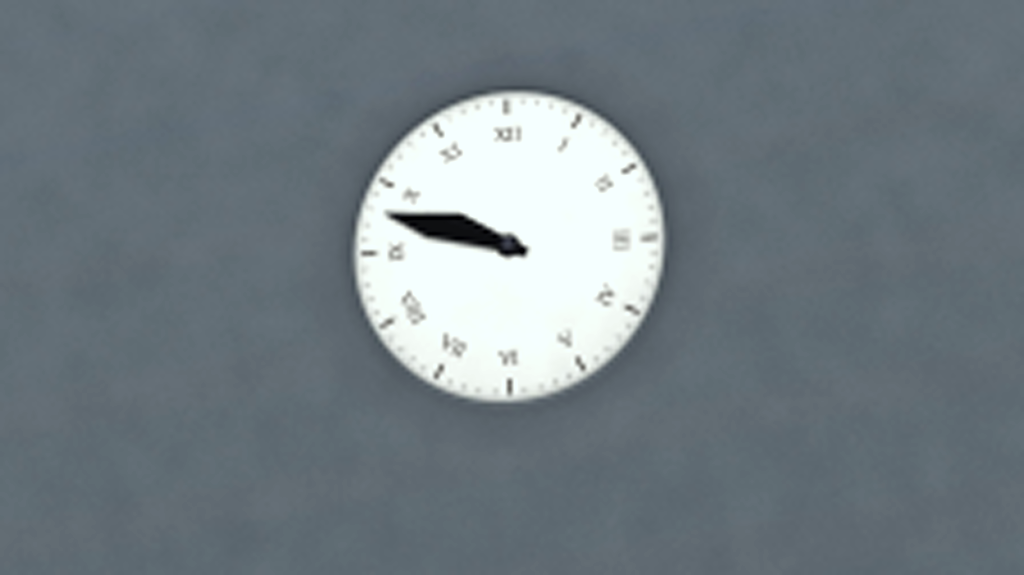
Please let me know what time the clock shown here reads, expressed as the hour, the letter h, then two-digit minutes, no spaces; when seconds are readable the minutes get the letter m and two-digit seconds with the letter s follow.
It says 9h48
